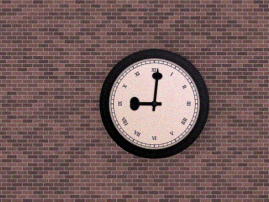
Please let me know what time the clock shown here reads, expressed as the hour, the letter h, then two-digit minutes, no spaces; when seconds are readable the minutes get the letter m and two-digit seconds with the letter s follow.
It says 9h01
